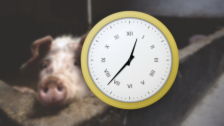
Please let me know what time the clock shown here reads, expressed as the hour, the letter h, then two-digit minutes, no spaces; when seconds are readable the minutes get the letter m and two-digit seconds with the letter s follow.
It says 12h37
